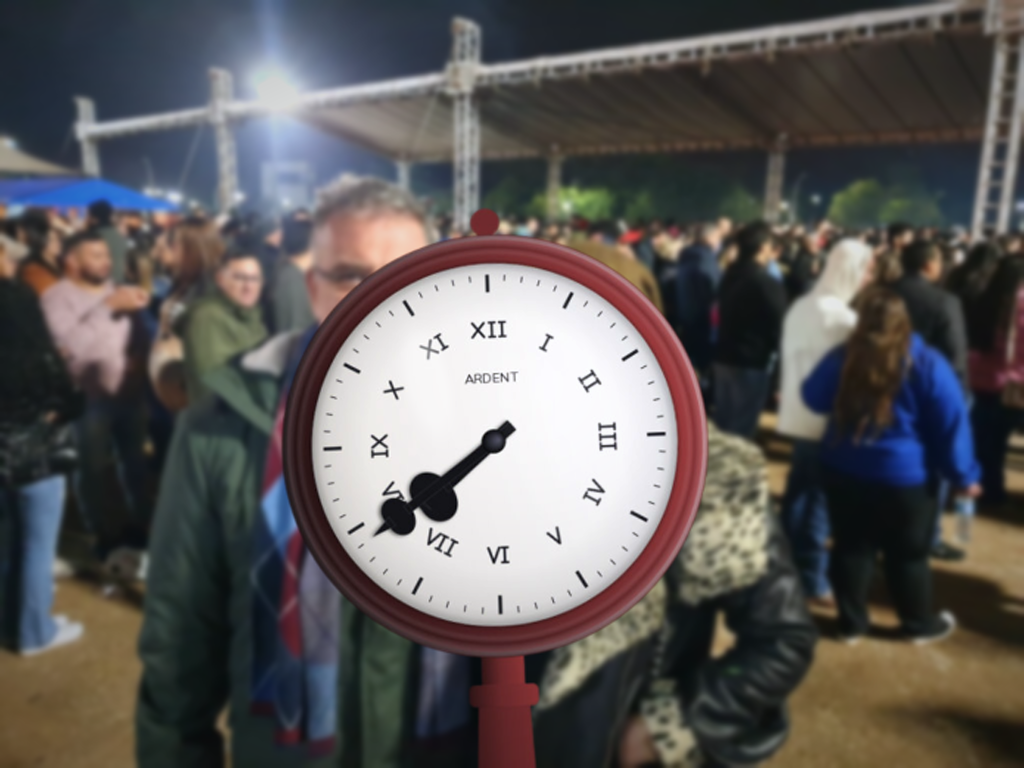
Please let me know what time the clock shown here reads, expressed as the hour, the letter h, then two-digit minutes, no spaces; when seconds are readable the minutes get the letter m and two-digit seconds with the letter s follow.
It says 7h39
